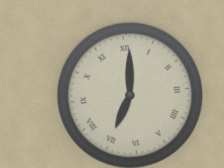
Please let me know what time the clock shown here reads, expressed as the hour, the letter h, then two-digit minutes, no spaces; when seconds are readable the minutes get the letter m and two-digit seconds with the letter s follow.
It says 7h01
